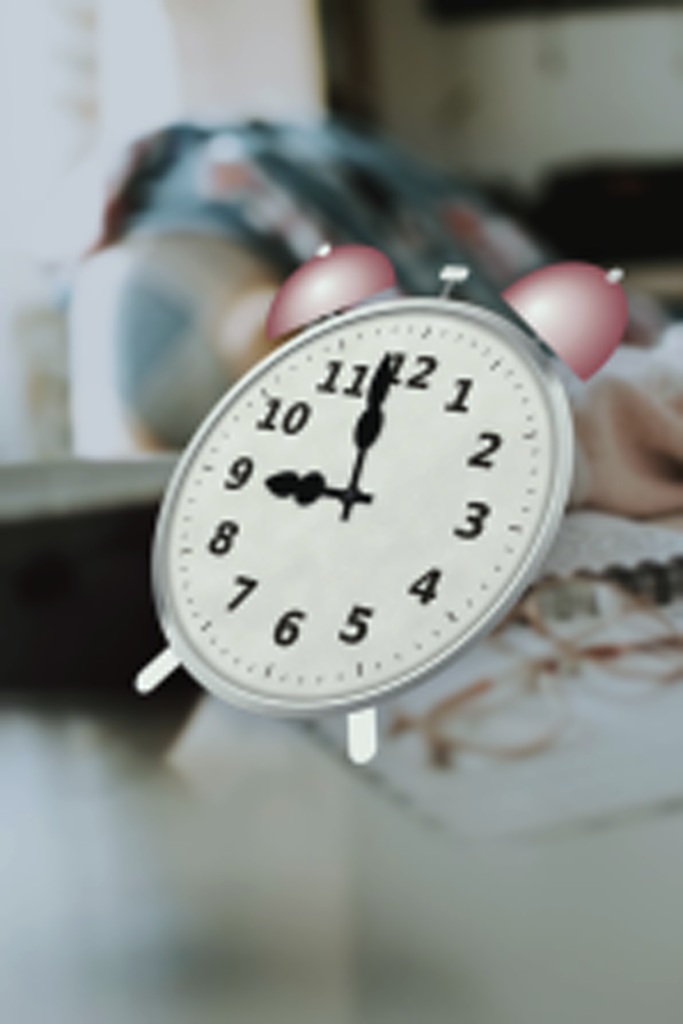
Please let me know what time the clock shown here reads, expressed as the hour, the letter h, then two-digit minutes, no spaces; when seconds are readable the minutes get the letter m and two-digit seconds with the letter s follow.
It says 8h58
